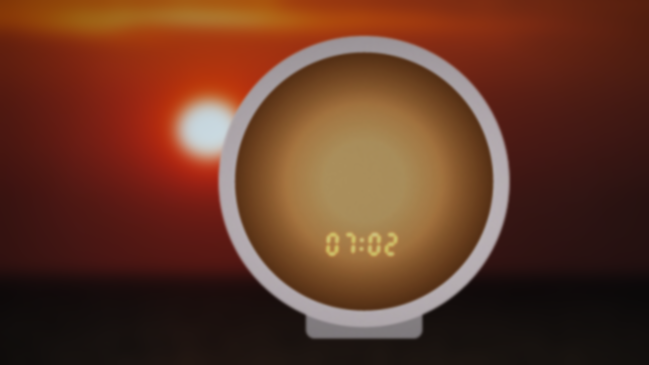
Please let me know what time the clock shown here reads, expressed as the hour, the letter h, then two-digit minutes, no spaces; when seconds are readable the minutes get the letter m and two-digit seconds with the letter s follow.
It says 7h02
